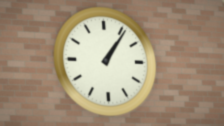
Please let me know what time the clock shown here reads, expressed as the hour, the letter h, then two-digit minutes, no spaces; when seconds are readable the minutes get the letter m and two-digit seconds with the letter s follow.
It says 1h06
